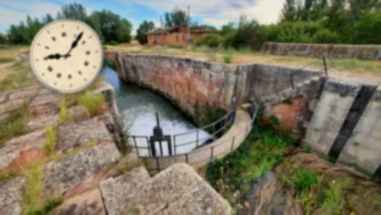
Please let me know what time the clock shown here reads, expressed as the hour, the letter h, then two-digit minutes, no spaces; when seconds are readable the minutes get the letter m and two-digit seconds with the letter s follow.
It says 9h07
